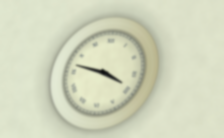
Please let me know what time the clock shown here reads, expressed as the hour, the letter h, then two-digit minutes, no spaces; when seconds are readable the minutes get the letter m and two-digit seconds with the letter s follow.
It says 3h47
